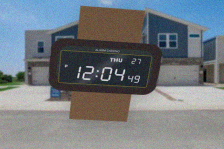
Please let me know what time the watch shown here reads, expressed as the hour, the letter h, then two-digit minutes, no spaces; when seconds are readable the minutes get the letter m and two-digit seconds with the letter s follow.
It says 12h04m49s
